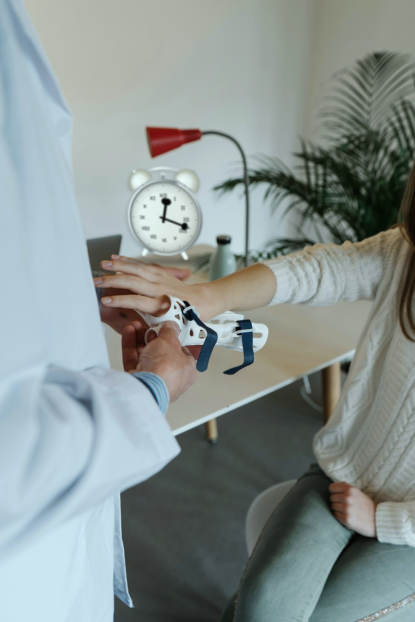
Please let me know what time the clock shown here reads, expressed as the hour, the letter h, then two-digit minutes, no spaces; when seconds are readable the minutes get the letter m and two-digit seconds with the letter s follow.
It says 12h18
